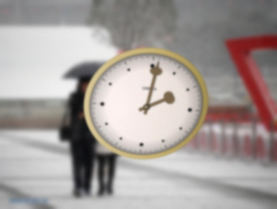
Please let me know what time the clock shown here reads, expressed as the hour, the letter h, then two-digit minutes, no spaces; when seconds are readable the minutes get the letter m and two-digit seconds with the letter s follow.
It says 2h01
